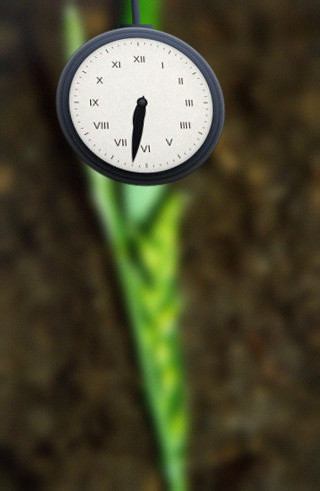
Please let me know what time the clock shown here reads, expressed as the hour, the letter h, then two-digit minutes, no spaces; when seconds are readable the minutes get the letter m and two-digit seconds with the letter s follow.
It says 6h32
